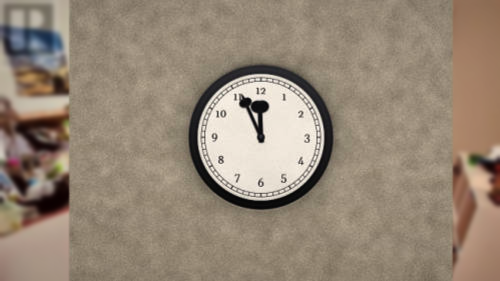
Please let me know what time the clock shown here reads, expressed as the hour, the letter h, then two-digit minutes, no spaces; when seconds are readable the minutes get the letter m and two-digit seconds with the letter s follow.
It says 11h56
